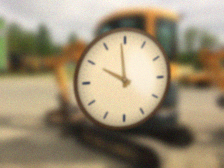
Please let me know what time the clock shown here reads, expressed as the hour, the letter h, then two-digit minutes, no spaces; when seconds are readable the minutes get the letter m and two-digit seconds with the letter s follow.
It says 9h59
